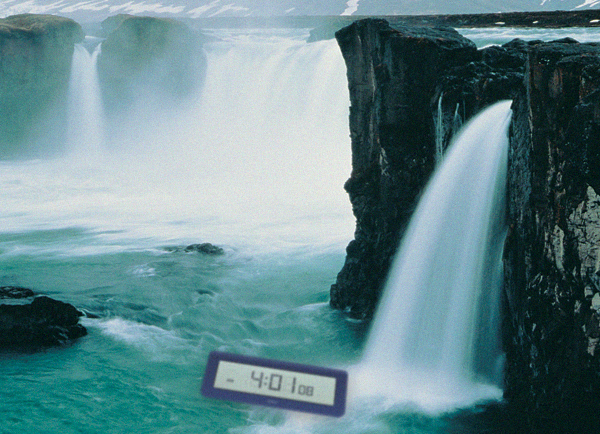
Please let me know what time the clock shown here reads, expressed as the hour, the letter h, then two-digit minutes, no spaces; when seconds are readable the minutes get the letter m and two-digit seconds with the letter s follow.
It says 4h01
